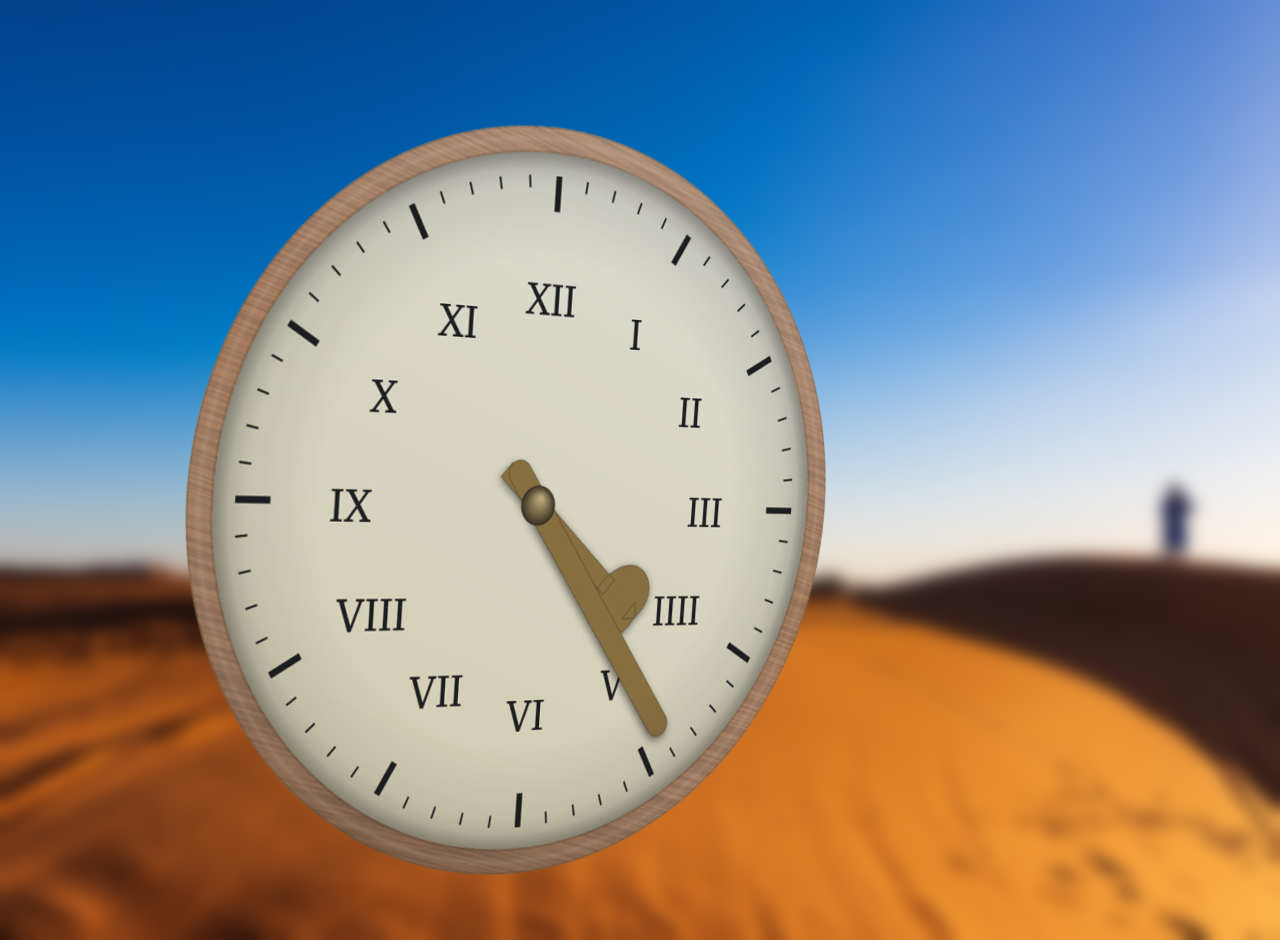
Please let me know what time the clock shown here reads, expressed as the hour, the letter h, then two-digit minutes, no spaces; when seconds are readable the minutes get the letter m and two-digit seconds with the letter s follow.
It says 4h24
